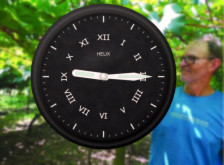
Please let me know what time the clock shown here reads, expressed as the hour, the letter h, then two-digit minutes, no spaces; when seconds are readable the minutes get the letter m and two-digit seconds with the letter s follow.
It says 9h15
